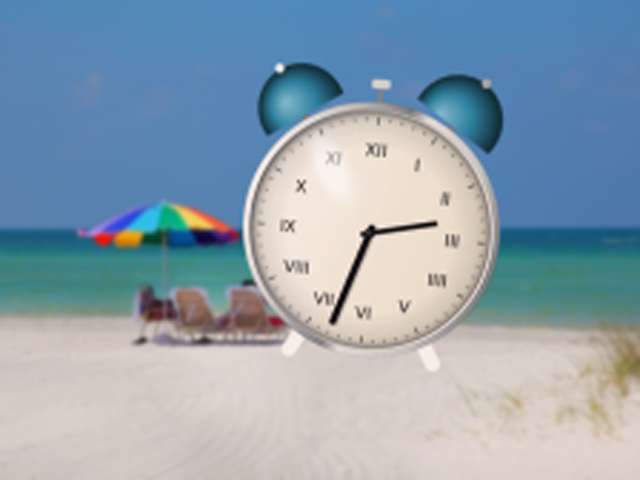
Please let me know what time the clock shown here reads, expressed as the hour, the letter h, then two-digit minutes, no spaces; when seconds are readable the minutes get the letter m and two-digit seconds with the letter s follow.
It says 2h33
